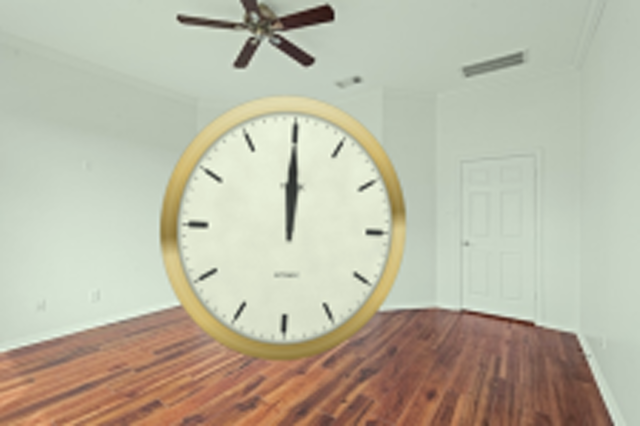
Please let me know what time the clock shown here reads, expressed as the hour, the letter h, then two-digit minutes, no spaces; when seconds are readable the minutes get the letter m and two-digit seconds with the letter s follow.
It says 12h00
